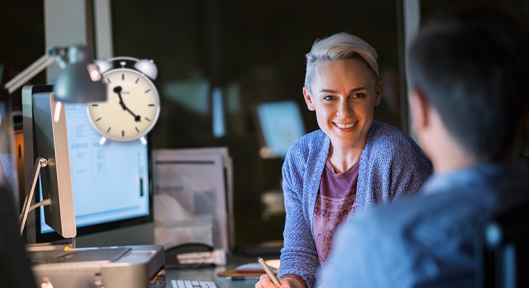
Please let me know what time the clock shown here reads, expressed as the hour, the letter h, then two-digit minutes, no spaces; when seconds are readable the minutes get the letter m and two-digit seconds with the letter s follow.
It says 11h22
